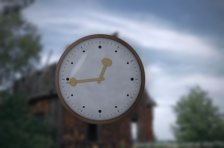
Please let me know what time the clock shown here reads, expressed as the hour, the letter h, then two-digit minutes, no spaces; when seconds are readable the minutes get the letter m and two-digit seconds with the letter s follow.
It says 12h44
